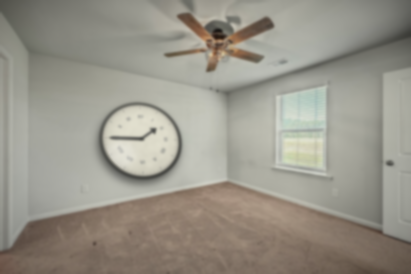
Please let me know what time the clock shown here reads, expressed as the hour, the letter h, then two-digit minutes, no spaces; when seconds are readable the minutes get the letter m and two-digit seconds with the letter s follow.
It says 1h45
